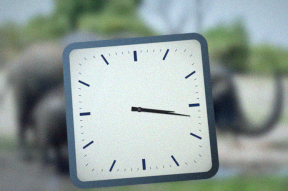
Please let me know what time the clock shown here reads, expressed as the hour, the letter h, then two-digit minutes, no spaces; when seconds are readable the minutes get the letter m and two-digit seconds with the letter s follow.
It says 3h17
